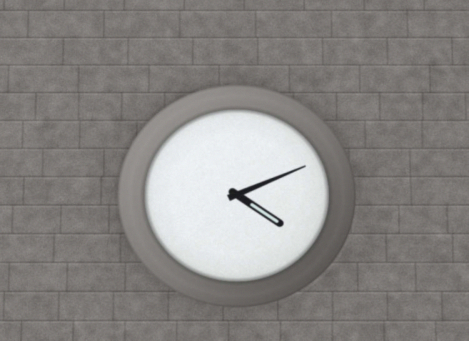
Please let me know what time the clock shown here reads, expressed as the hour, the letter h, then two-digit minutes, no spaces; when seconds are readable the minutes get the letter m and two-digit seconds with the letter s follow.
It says 4h11
